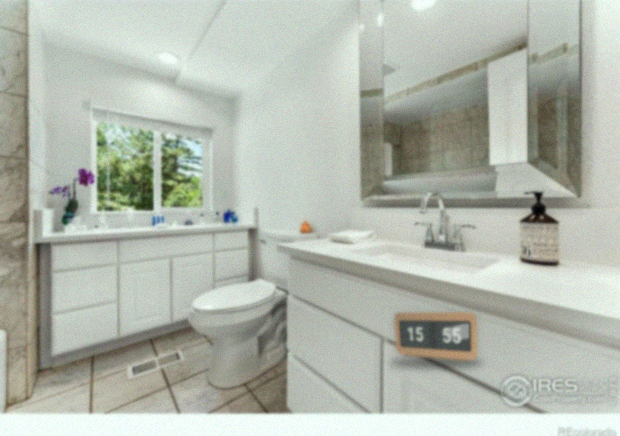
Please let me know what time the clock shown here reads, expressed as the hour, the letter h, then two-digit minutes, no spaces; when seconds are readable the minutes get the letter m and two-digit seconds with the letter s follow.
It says 15h55
